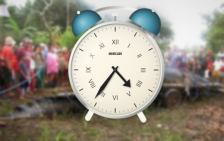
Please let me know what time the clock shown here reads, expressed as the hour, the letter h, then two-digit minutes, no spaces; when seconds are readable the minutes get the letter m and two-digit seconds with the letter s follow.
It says 4h36
